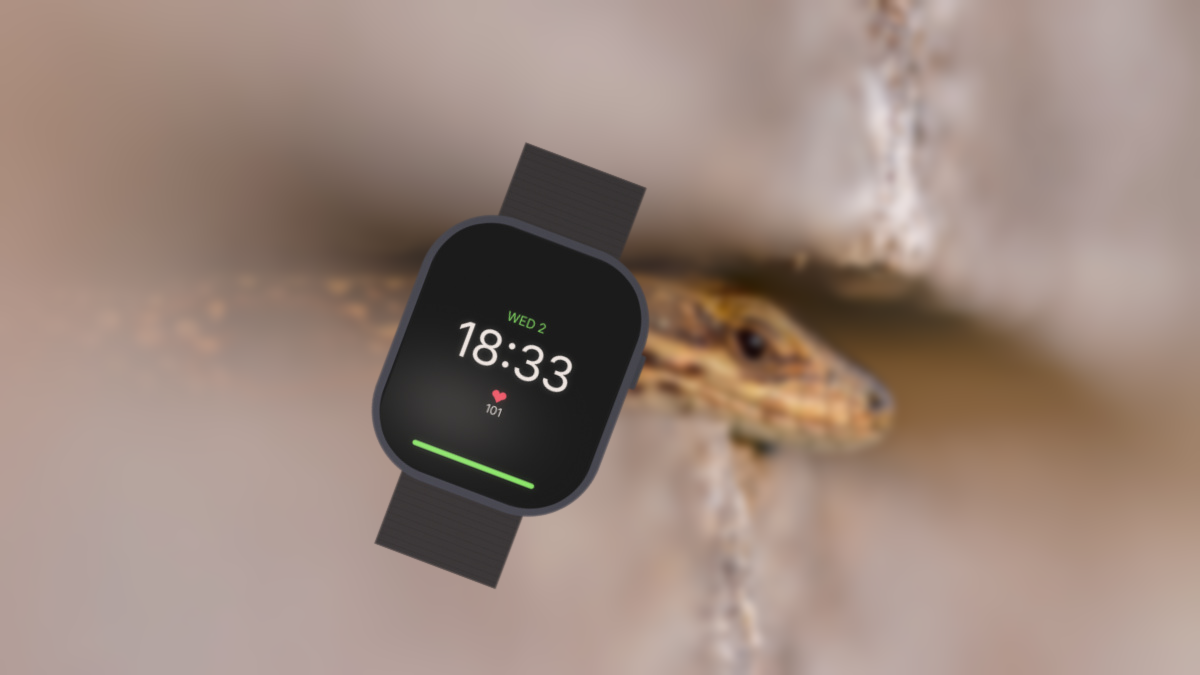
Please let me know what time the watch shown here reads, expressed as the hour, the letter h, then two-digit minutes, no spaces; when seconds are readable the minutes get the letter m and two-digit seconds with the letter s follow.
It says 18h33
